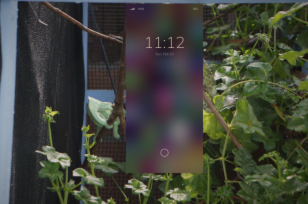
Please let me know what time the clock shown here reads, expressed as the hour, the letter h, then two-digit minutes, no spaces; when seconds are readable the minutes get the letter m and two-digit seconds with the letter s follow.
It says 11h12
